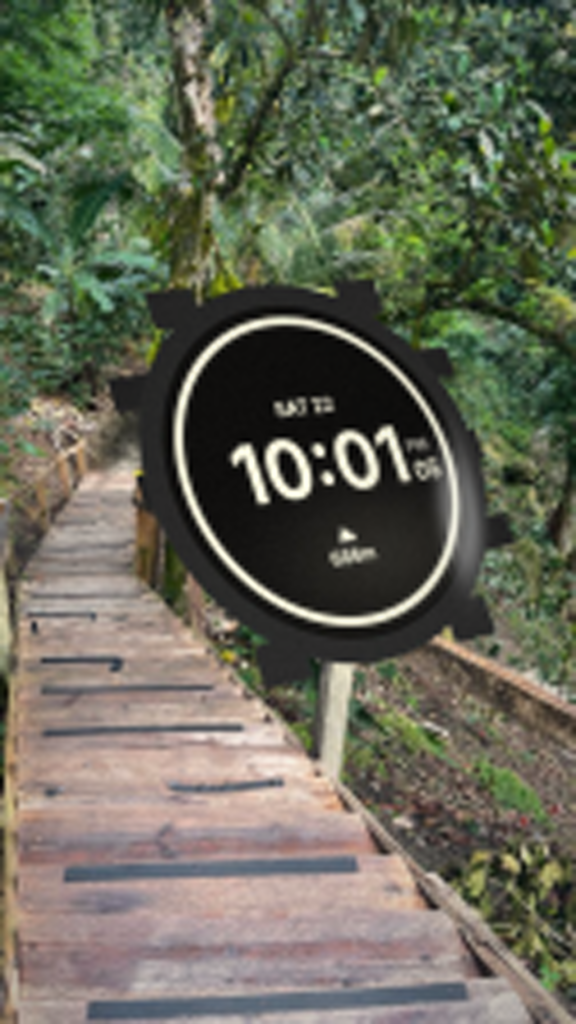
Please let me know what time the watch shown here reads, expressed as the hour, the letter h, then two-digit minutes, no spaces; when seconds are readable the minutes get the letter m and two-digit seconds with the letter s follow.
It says 10h01
